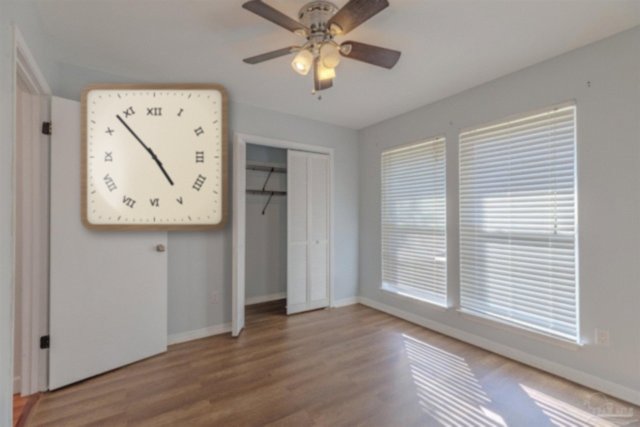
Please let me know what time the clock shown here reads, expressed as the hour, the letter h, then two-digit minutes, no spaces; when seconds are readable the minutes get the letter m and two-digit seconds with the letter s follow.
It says 4h53
